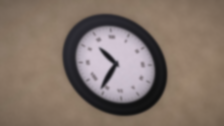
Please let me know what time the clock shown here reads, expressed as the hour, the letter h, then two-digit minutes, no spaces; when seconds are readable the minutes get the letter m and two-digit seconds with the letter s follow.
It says 10h36
